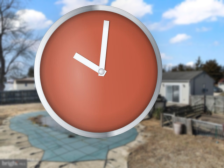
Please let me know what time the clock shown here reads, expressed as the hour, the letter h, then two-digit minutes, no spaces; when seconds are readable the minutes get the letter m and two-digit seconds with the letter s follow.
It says 10h01
